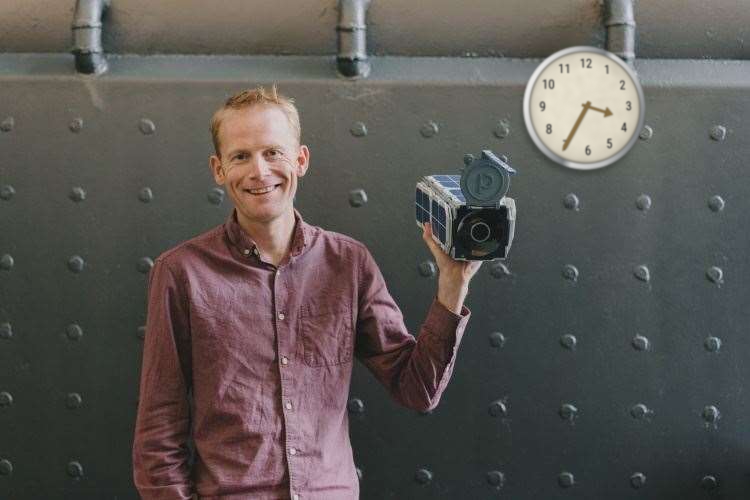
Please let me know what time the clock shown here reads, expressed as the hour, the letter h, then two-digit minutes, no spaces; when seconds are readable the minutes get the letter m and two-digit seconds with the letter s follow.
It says 3h35
